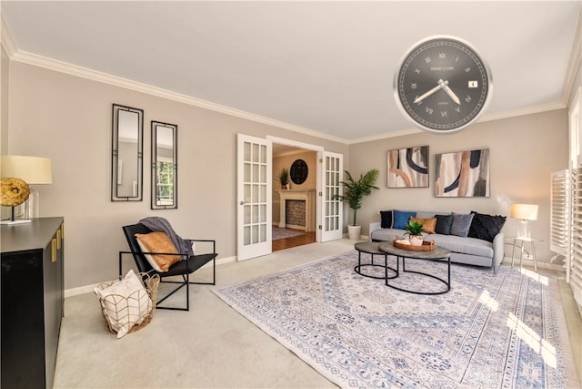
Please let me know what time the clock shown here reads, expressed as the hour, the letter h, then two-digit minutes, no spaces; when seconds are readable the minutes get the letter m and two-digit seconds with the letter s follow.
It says 4h40
